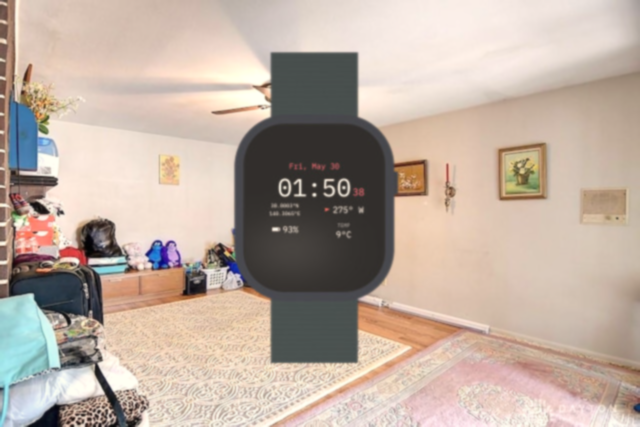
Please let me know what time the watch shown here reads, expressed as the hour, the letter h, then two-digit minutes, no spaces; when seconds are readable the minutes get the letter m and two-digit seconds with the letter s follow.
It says 1h50
